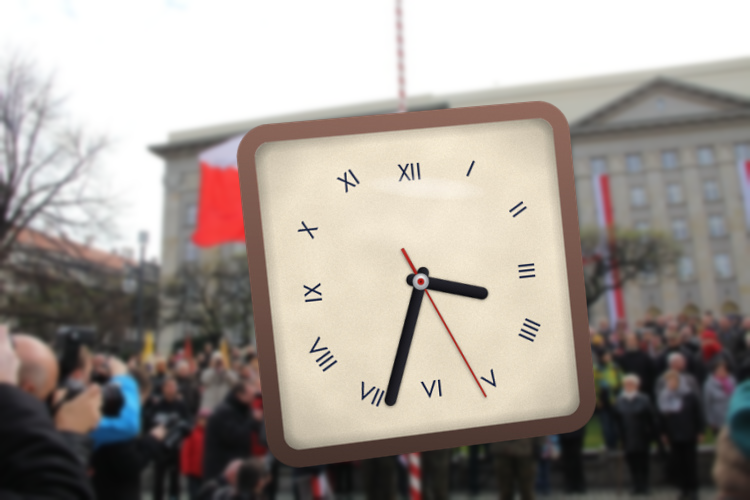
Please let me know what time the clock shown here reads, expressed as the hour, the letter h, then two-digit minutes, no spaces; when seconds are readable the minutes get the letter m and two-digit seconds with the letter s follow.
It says 3h33m26s
